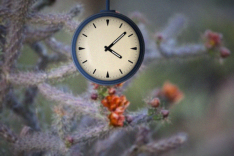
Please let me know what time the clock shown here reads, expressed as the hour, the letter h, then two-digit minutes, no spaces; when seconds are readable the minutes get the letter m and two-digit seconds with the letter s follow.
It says 4h08
